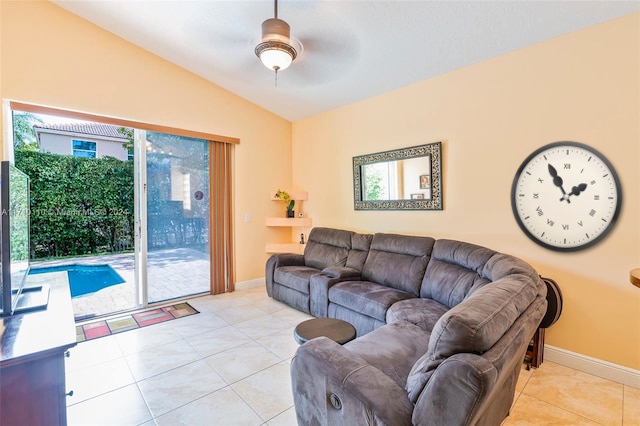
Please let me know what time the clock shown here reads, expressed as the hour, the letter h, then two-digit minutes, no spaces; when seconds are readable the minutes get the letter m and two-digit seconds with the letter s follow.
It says 1h55
